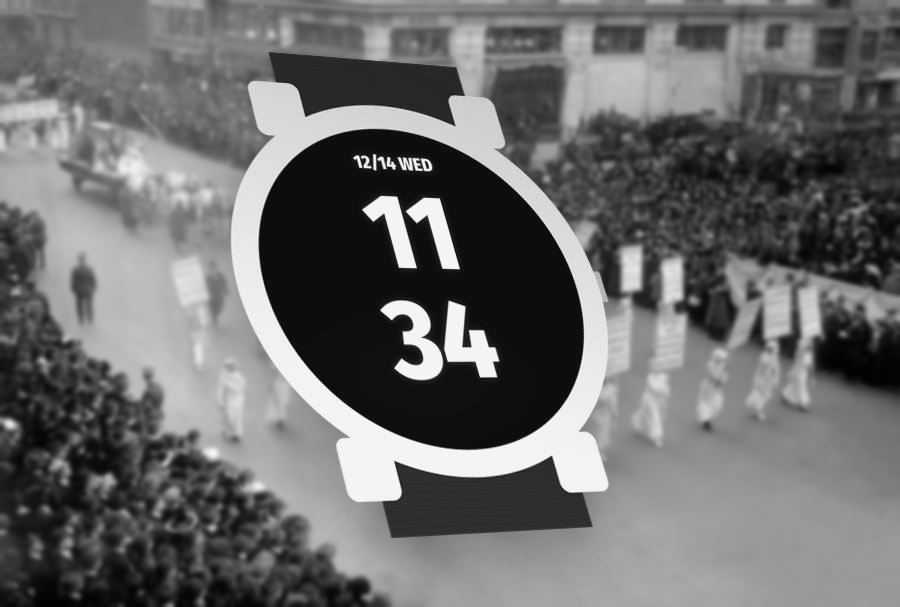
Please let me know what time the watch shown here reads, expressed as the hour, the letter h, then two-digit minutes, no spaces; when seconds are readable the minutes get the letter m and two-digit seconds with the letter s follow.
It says 11h34
